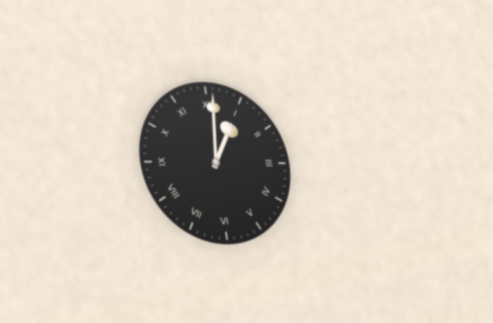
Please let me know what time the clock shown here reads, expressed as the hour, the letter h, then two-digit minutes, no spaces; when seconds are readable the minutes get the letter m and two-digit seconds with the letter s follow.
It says 1h01
